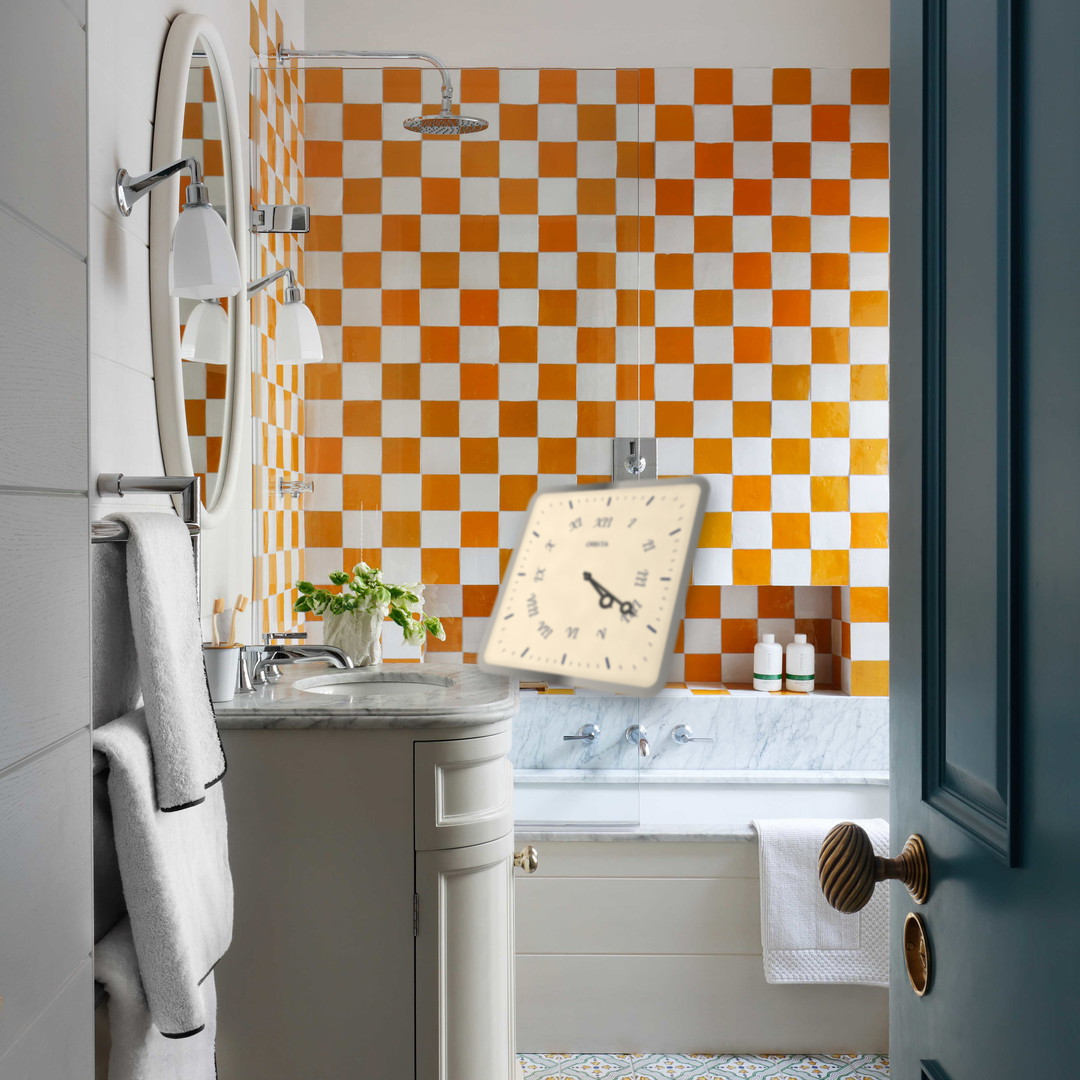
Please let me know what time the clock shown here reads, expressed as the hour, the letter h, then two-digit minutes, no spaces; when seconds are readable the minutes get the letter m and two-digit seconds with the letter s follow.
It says 4h20
